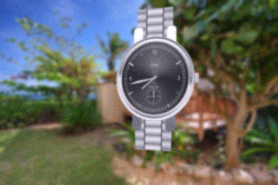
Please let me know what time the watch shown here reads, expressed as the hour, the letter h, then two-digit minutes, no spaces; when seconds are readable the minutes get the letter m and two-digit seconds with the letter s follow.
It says 7h43
